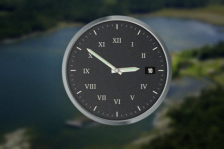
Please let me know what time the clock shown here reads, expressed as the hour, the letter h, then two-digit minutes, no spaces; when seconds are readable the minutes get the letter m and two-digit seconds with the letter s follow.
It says 2h51
